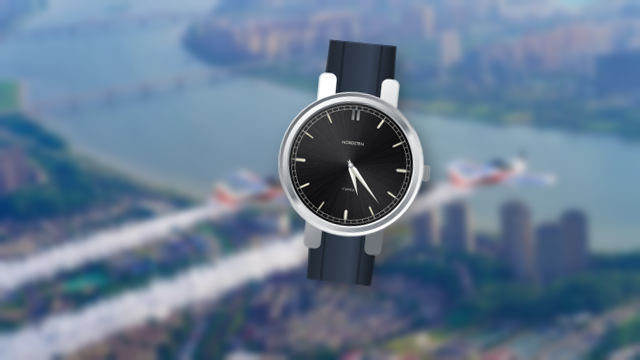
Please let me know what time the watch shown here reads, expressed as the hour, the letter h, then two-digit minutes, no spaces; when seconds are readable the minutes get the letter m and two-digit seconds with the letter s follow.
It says 5h23
